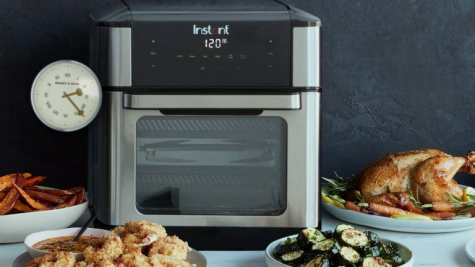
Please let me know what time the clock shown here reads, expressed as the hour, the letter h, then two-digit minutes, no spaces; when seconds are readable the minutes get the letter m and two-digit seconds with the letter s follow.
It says 2h23
